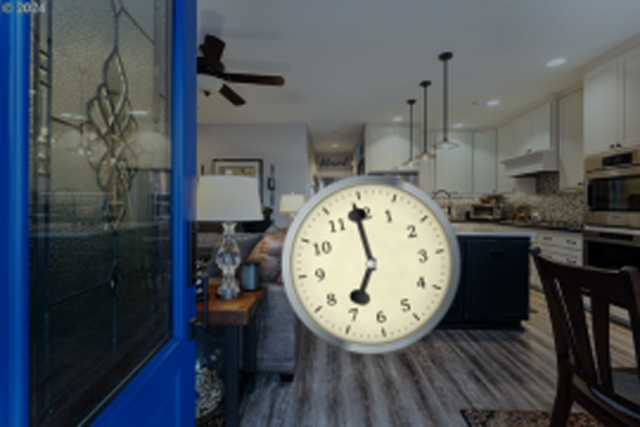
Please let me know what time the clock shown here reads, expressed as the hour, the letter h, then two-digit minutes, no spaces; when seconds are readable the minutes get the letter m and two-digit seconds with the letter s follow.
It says 6h59
